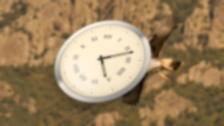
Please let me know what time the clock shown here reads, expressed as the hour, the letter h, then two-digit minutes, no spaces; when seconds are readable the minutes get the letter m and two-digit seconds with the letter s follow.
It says 5h12
